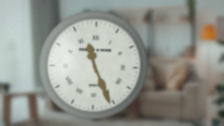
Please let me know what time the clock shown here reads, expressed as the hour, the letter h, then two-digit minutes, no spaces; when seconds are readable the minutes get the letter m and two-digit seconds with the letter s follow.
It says 11h26
